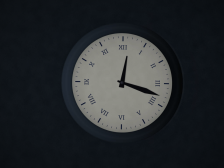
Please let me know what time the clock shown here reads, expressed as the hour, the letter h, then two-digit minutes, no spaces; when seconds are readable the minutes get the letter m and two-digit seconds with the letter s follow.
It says 12h18
